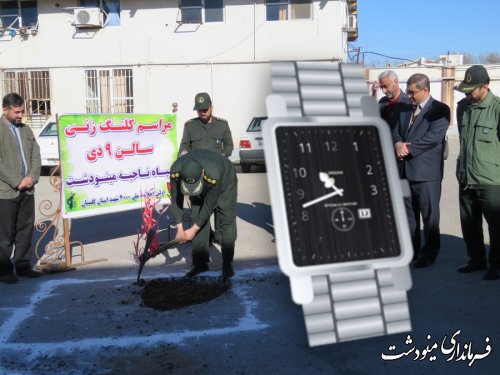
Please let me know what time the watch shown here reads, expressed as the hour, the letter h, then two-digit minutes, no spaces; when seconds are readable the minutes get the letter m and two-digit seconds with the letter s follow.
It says 10h42
